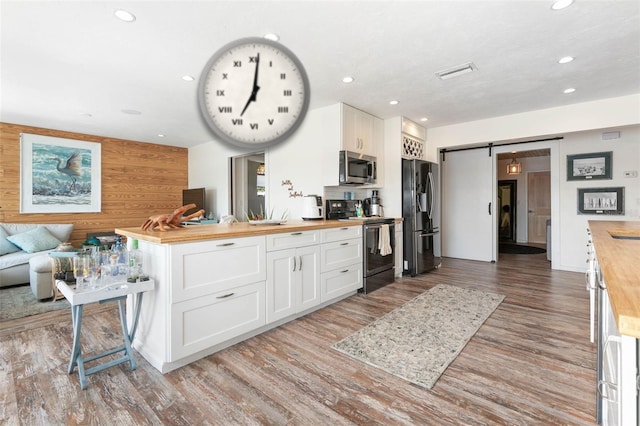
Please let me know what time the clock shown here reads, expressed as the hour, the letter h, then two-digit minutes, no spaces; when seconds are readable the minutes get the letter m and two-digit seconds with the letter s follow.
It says 7h01
